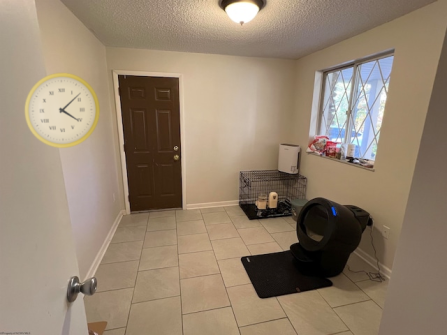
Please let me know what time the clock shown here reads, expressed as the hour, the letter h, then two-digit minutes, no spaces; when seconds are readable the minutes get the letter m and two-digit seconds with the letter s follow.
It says 4h08
